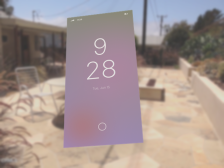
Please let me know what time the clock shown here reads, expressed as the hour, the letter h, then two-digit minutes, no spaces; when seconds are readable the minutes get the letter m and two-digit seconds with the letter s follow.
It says 9h28
